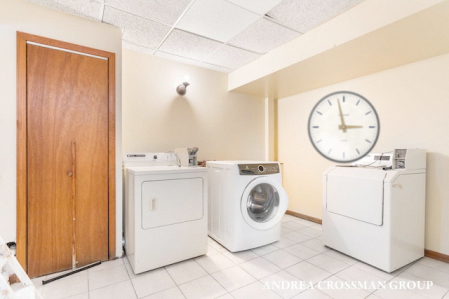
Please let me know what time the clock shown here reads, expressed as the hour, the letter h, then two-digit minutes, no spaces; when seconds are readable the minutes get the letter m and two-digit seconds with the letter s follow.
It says 2h58
